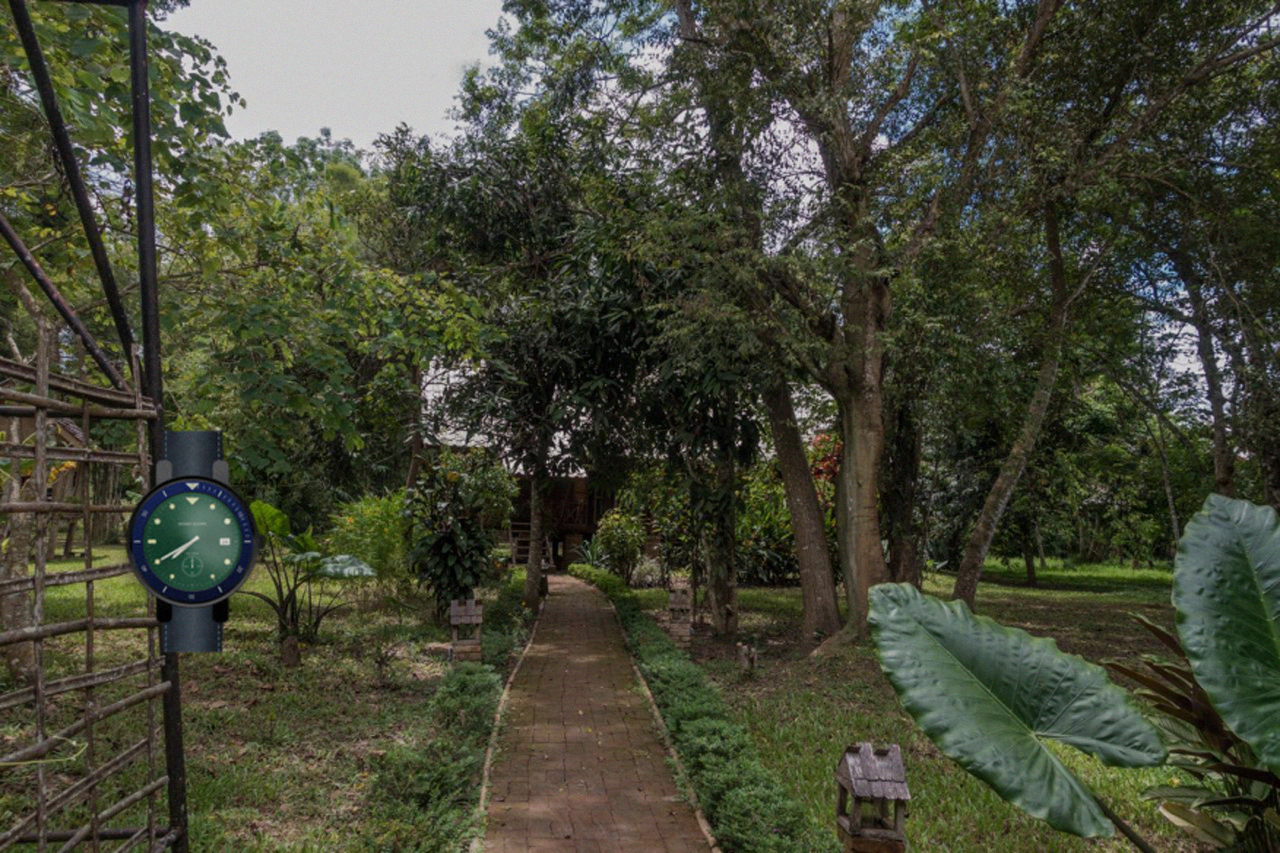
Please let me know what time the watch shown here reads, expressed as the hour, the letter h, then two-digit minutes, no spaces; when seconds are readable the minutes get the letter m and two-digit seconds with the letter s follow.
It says 7h40
